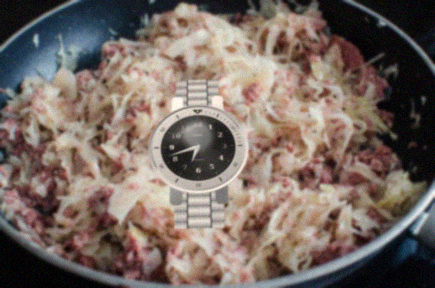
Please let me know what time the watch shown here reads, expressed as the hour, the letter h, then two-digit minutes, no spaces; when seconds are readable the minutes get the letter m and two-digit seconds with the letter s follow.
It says 6h42
